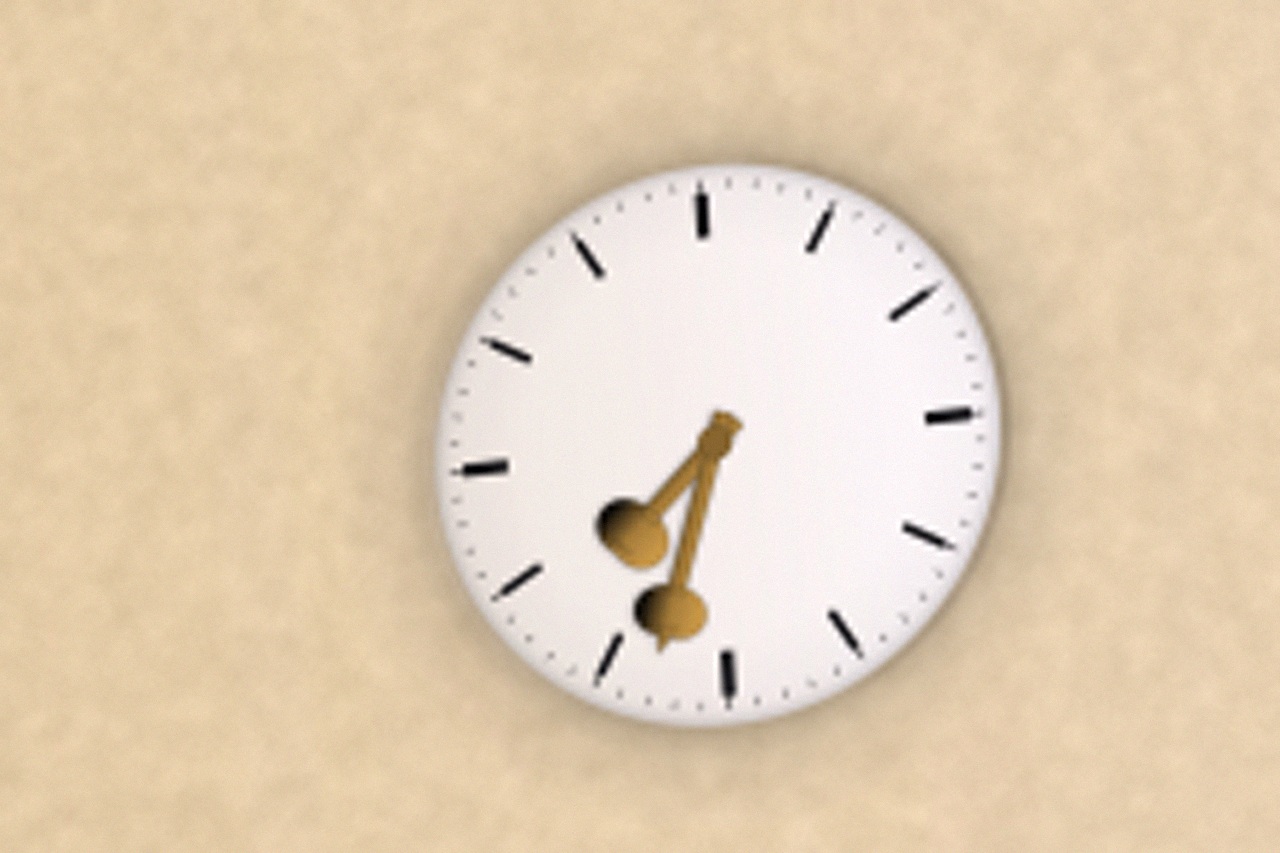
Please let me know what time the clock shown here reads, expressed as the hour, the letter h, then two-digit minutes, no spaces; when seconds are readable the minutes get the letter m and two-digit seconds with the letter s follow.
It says 7h33
